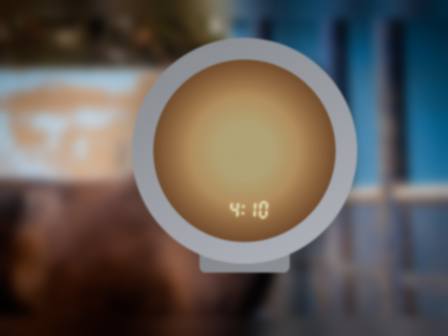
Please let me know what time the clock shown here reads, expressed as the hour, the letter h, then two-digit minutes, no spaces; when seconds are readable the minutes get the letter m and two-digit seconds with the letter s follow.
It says 4h10
